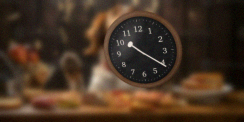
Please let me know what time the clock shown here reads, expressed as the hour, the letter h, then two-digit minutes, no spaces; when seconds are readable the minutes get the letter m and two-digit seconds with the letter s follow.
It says 10h21
